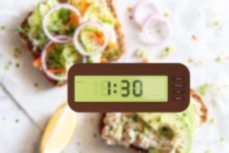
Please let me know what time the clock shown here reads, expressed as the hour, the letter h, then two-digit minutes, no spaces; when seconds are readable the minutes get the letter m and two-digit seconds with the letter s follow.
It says 1h30
